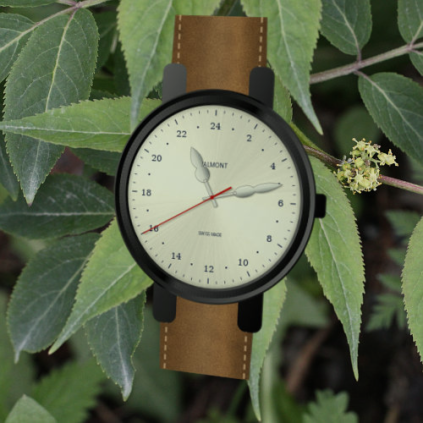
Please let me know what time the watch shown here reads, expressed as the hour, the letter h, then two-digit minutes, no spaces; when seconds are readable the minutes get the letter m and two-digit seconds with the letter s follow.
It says 22h12m40s
